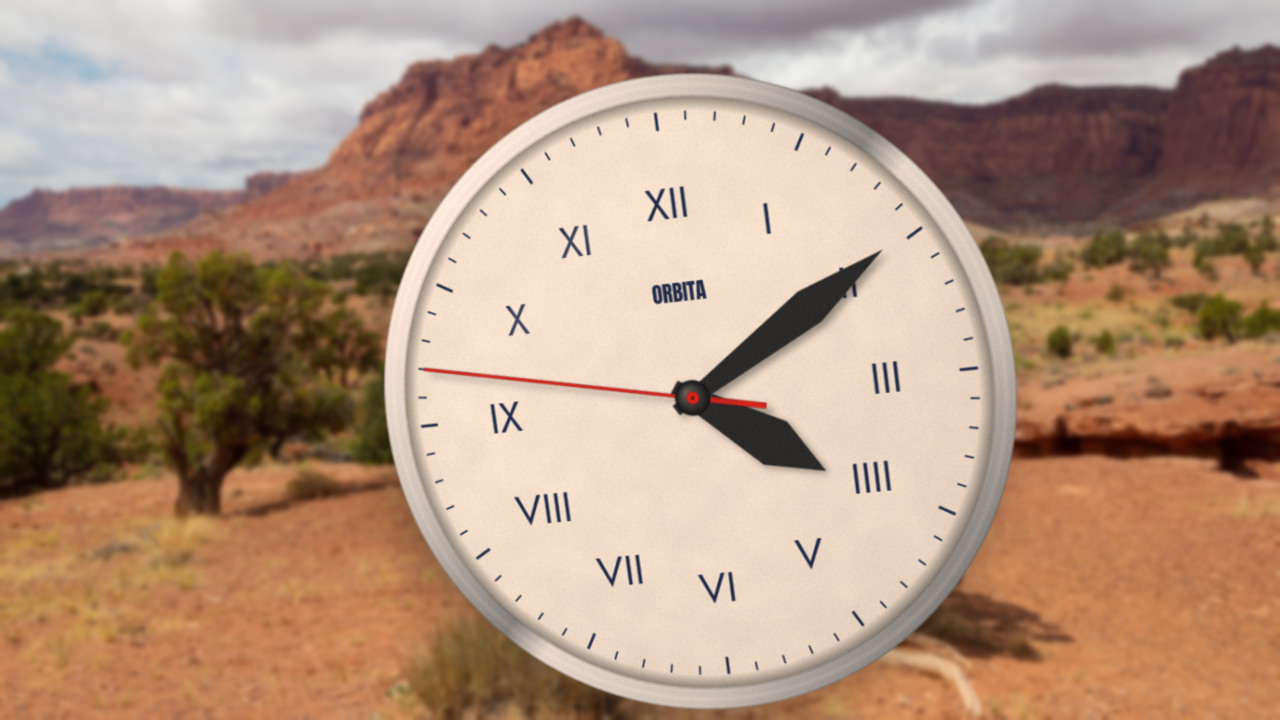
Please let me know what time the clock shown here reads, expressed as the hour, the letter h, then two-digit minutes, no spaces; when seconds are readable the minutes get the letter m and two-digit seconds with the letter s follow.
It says 4h09m47s
